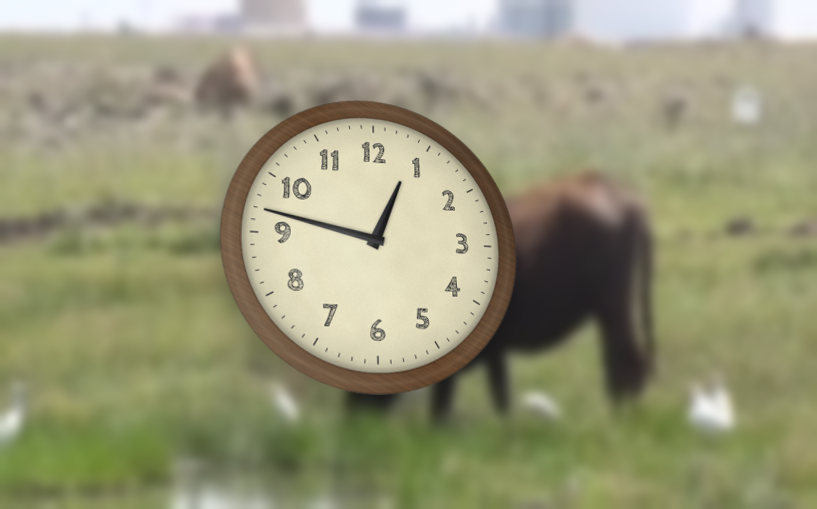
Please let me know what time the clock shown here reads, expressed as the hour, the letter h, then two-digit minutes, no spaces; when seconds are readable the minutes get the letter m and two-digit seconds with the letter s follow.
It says 12h47
